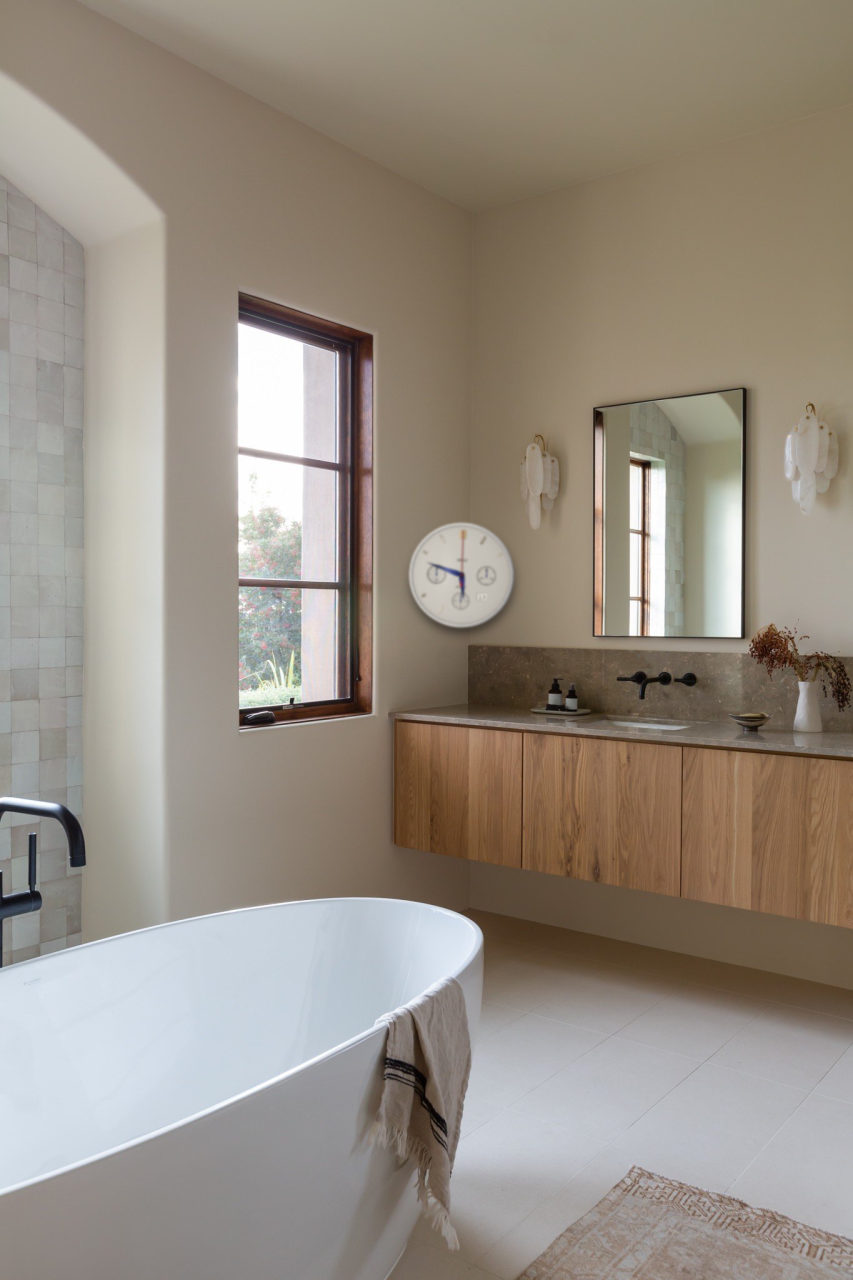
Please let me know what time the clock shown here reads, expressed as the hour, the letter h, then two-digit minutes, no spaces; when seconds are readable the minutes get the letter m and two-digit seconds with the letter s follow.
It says 5h48
